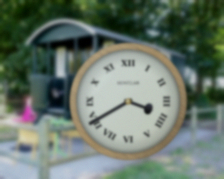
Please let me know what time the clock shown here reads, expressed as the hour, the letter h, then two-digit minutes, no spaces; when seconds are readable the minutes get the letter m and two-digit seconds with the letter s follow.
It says 3h40
